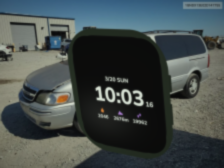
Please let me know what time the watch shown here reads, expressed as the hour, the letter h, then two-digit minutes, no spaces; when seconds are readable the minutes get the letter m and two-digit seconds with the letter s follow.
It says 10h03
